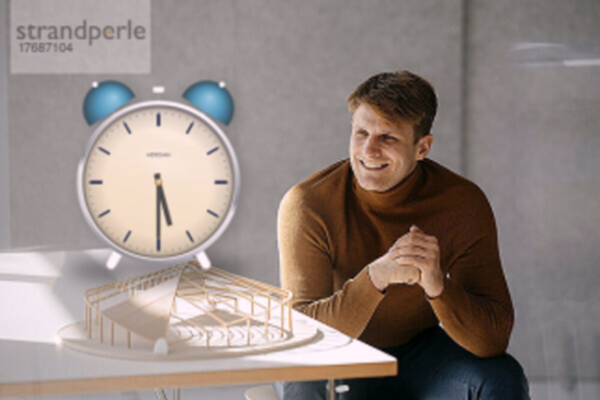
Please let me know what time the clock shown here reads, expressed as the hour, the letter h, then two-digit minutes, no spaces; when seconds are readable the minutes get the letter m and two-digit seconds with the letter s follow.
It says 5h30
